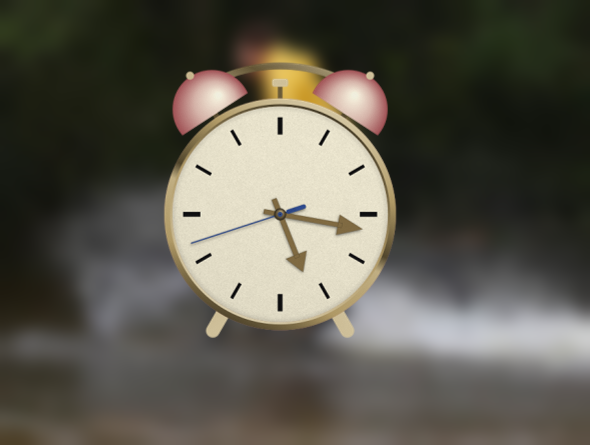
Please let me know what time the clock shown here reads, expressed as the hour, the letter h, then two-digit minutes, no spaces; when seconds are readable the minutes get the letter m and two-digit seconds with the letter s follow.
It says 5h16m42s
